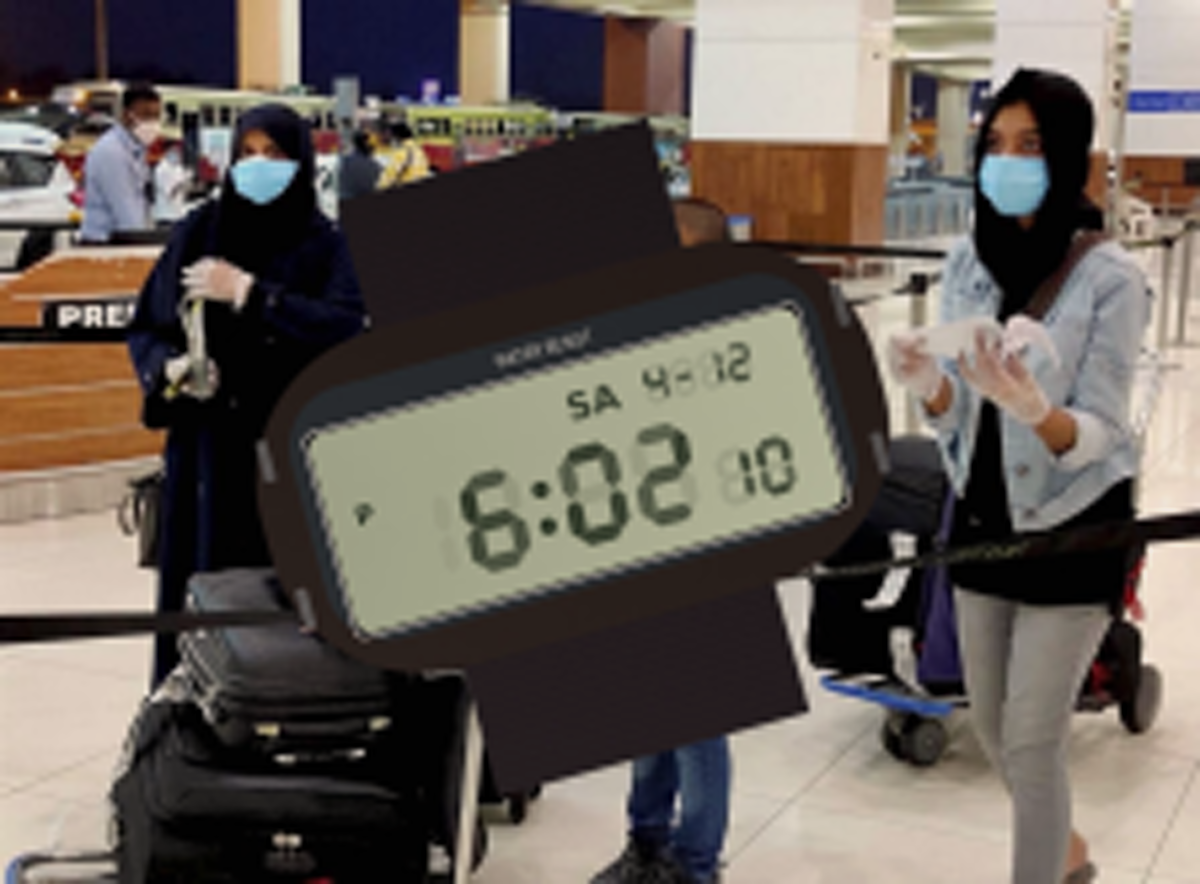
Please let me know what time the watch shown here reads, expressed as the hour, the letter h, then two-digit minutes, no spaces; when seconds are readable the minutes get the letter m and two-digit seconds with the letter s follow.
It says 6h02m10s
